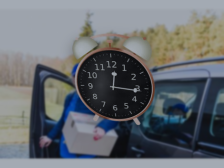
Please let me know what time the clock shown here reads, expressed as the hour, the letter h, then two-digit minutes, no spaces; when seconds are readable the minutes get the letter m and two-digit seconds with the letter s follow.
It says 12h16
